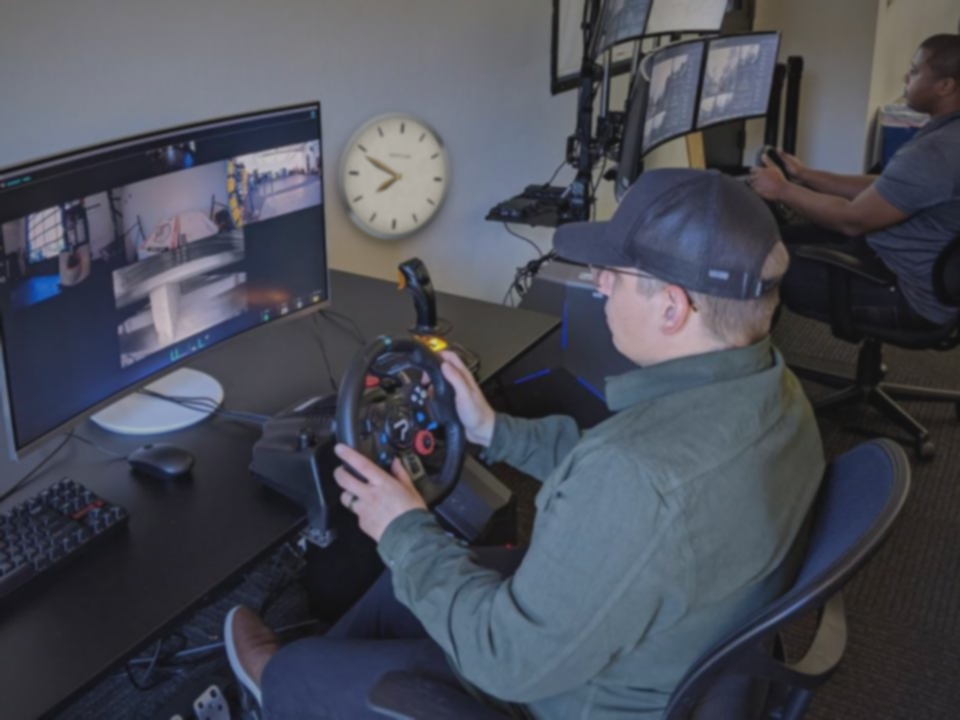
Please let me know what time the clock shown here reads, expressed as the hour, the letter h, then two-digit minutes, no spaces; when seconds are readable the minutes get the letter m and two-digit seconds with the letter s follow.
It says 7h49
